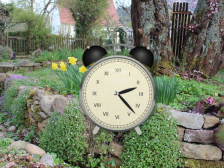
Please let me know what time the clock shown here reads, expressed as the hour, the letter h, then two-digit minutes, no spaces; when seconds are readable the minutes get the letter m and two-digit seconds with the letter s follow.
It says 2h23
